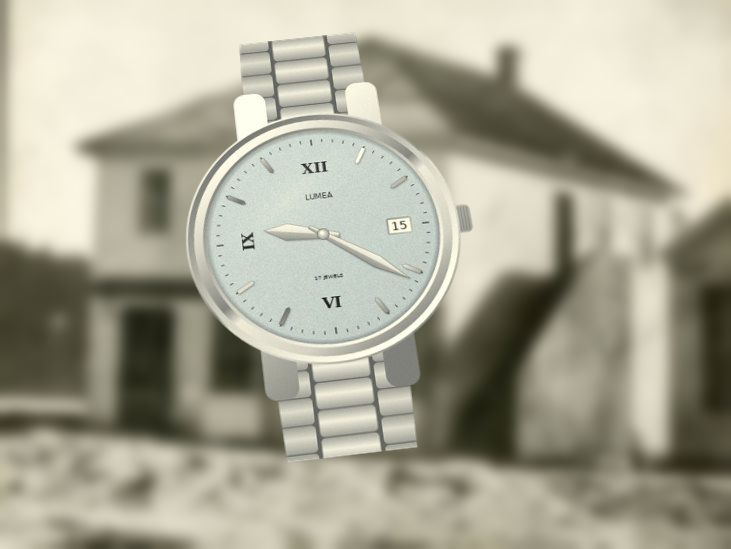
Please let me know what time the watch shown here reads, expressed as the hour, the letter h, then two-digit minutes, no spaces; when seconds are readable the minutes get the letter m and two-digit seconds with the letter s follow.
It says 9h21
